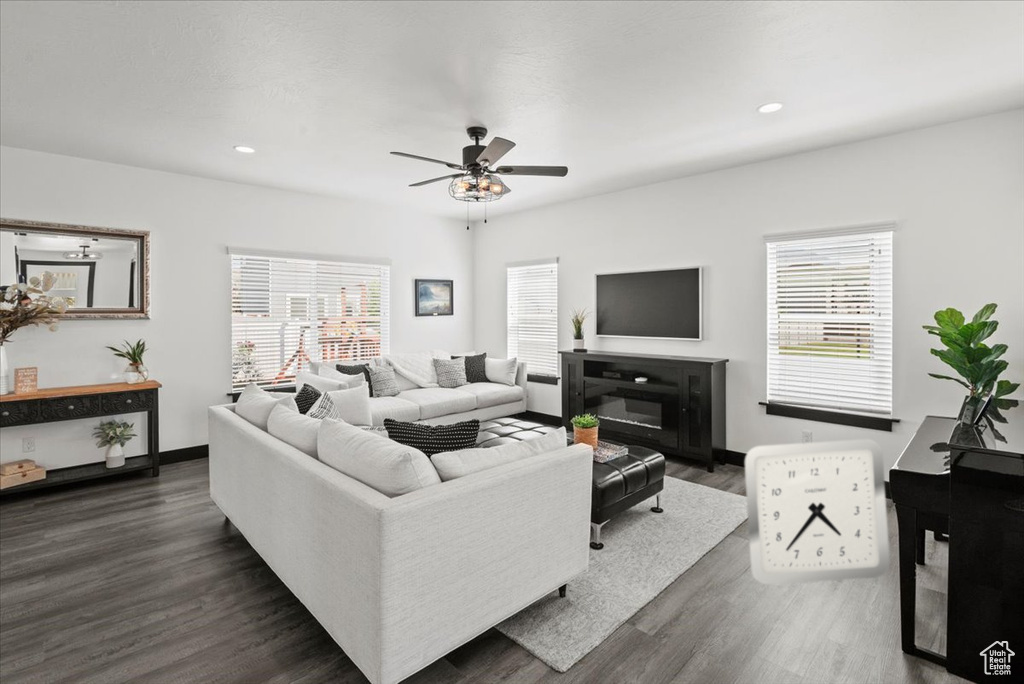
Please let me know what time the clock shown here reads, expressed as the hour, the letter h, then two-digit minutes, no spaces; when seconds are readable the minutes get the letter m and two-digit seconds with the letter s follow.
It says 4h37
